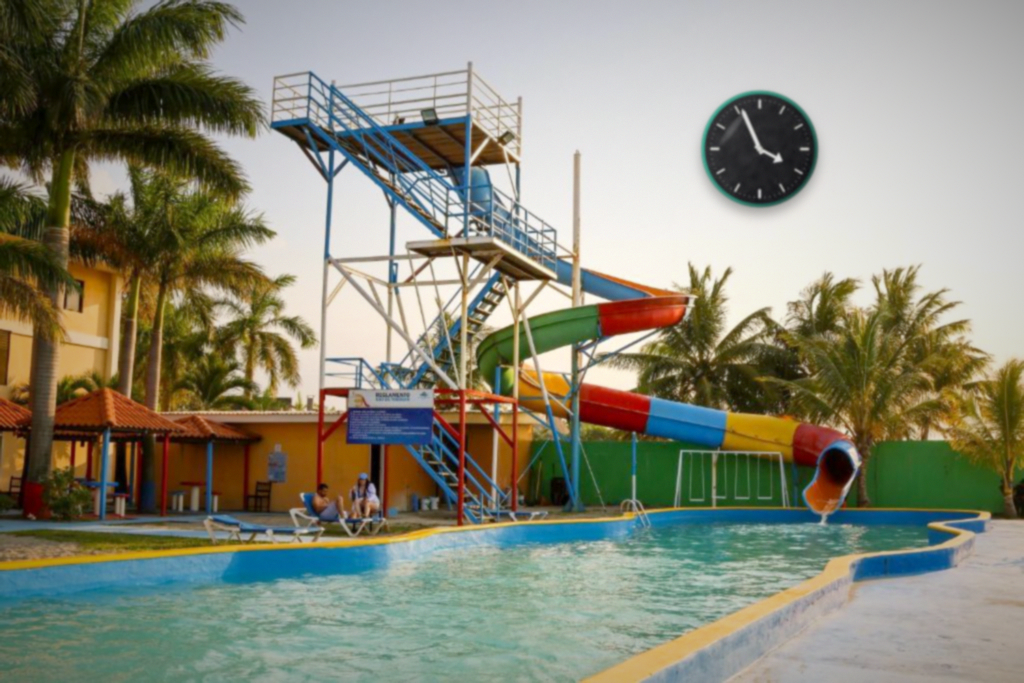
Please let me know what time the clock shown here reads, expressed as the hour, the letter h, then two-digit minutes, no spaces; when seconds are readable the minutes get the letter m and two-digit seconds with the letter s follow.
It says 3h56
